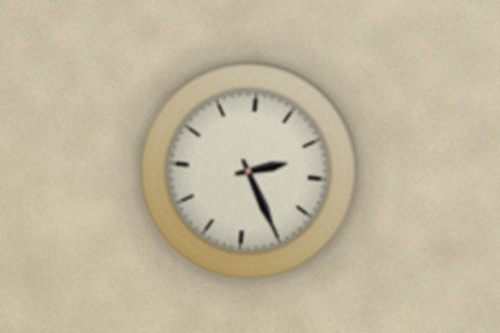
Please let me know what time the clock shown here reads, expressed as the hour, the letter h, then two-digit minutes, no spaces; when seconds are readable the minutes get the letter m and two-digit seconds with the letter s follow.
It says 2h25
